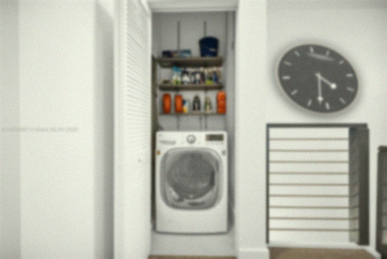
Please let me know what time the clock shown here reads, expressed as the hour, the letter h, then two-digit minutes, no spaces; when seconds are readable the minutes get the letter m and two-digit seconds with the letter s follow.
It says 4h32
